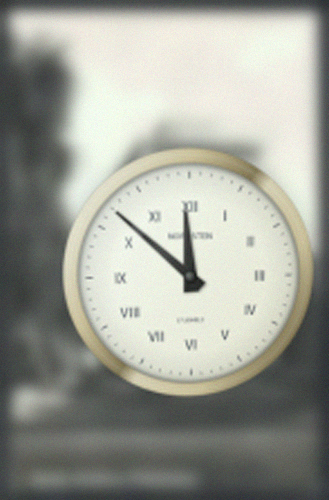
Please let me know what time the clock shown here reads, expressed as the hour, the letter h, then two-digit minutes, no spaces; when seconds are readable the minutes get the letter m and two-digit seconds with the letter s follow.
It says 11h52
